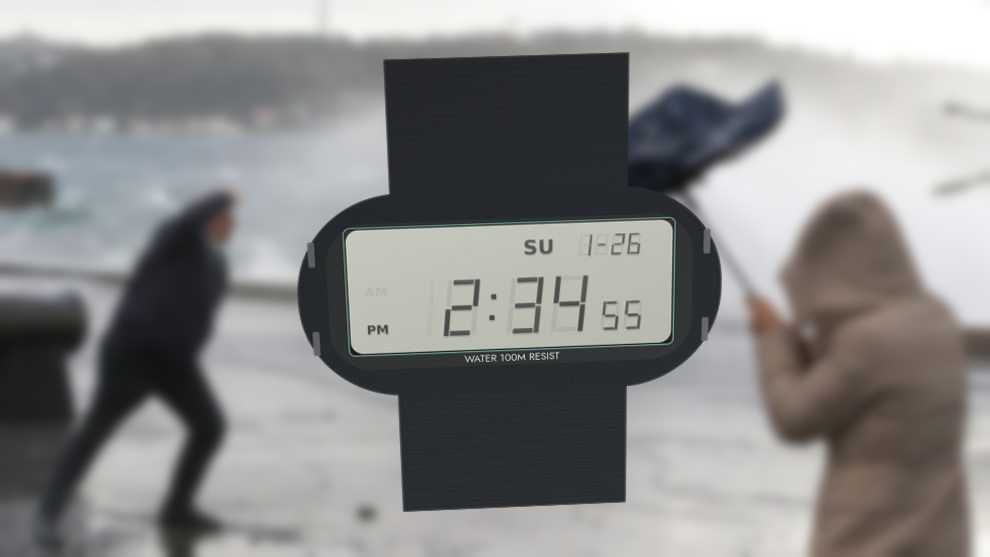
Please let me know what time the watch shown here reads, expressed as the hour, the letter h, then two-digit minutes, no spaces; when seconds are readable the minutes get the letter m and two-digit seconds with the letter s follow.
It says 2h34m55s
